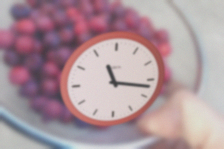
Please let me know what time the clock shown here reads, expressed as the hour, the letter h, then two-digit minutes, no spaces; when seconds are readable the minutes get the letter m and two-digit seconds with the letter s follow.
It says 11h17
